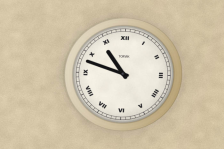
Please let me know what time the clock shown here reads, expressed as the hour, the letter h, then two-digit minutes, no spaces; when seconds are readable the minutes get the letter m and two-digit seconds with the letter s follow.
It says 10h48
